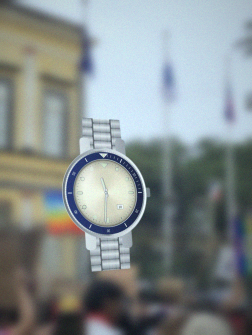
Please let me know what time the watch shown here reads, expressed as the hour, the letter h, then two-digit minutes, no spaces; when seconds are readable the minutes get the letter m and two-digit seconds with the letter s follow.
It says 11h31
